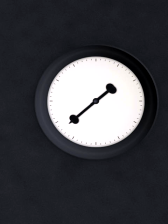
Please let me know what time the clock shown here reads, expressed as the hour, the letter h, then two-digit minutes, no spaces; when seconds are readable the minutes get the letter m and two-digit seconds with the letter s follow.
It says 1h38
